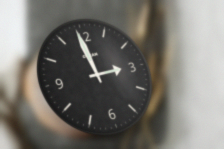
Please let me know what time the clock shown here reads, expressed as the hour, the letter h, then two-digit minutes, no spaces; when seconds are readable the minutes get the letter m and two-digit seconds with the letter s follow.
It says 2h59
